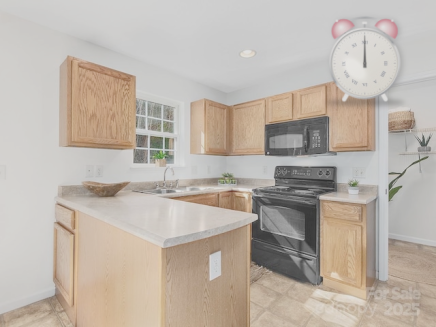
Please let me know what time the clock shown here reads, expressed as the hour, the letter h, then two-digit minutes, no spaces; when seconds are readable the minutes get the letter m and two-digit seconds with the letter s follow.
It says 12h00
